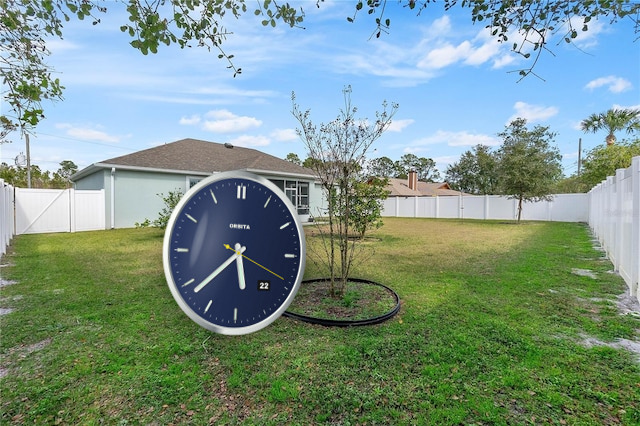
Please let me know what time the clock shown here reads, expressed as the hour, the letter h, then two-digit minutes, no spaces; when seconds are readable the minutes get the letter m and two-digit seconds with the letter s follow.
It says 5h38m19s
